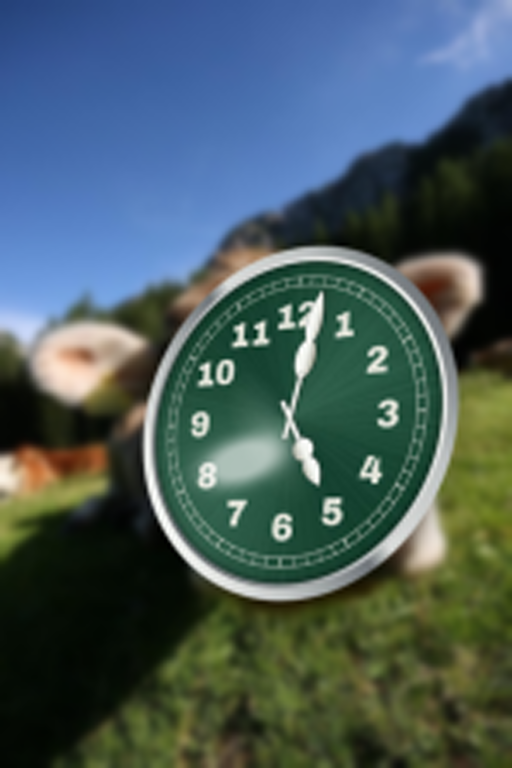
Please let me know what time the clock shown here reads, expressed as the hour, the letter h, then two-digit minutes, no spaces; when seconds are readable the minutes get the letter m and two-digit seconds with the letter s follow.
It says 5h02
